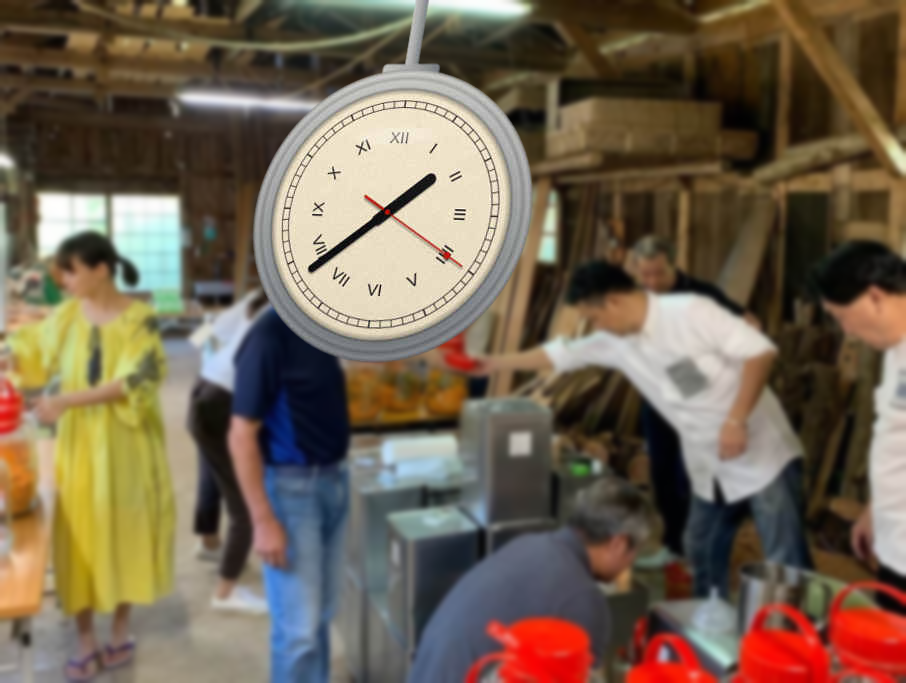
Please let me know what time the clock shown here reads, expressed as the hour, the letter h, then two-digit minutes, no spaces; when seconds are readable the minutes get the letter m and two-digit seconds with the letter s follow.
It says 1h38m20s
